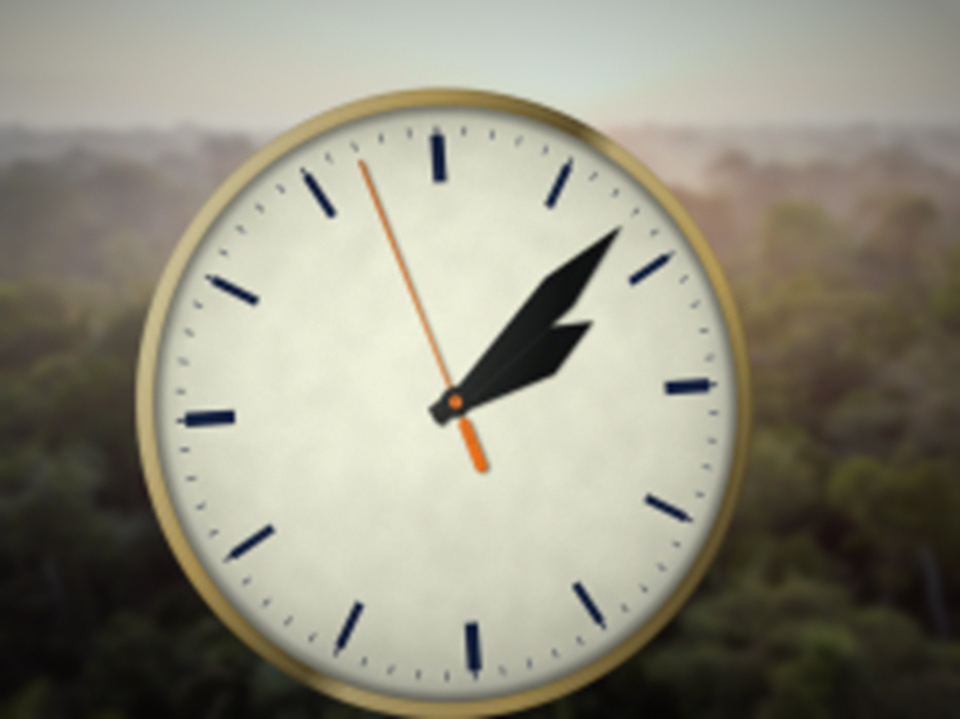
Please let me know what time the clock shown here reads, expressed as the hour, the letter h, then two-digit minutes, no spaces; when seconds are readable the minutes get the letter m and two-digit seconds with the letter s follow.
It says 2h07m57s
